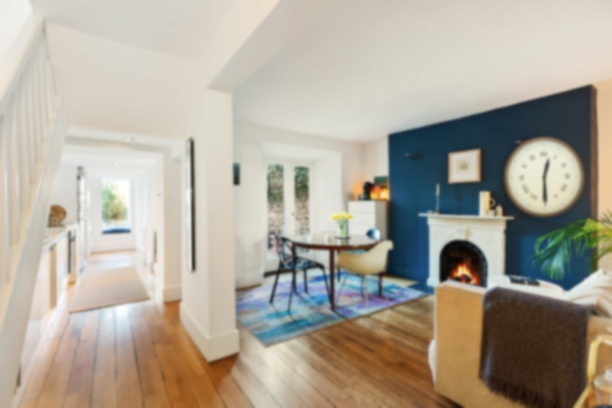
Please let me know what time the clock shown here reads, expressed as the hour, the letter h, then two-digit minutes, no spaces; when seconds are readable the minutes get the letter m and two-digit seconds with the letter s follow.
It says 12h30
